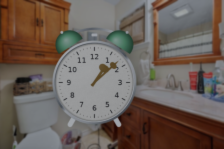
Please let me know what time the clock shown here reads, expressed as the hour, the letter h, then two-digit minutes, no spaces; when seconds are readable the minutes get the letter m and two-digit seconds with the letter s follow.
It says 1h08
